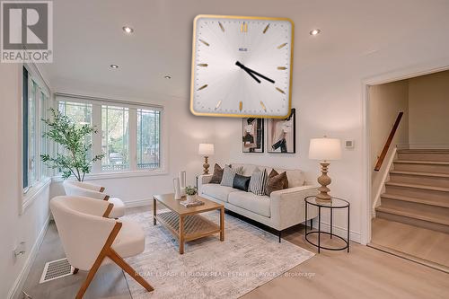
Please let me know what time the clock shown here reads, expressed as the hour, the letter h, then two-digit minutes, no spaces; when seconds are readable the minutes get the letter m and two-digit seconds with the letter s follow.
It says 4h19
